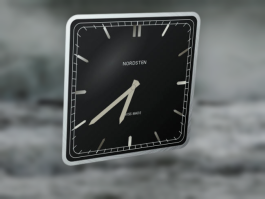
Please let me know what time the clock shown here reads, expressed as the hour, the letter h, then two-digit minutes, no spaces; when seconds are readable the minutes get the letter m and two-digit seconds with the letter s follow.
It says 6h39
